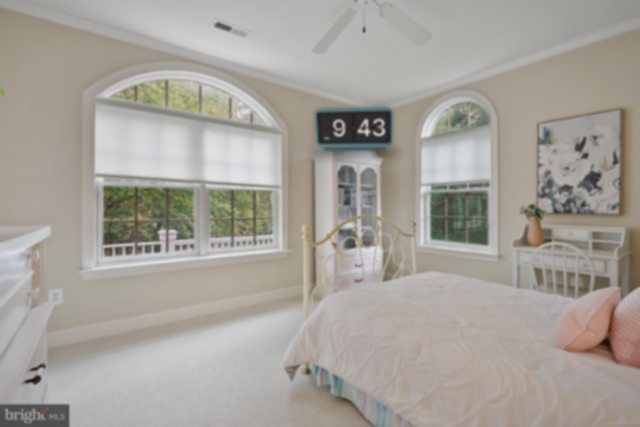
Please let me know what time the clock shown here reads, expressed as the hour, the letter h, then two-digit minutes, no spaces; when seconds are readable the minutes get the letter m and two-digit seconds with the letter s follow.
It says 9h43
